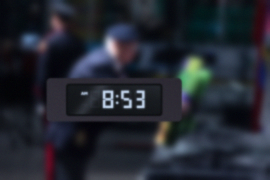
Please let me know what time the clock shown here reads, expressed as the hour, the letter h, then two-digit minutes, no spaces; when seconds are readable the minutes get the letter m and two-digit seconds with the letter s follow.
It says 8h53
